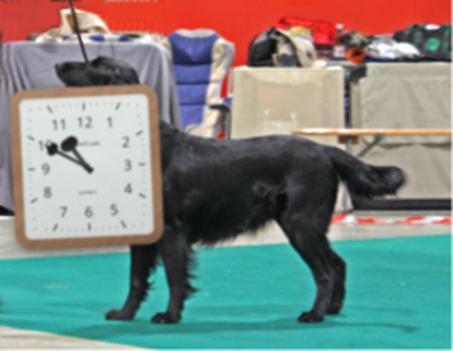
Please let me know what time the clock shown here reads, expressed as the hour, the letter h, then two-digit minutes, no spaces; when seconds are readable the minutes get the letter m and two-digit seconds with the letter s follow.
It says 10h50
